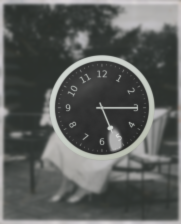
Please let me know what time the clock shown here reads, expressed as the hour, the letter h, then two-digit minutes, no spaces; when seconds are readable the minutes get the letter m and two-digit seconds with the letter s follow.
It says 5h15
